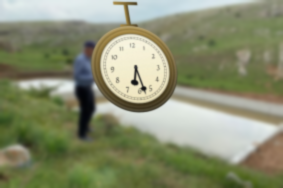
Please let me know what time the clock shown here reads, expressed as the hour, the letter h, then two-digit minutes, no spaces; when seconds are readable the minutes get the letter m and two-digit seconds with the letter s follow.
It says 6h28
